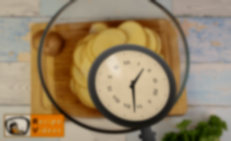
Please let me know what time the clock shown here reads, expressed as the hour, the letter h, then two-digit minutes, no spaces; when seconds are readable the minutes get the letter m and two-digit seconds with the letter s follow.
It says 1h32
